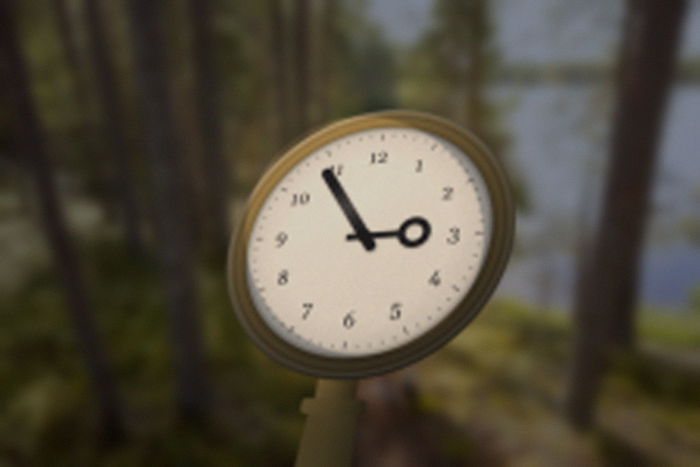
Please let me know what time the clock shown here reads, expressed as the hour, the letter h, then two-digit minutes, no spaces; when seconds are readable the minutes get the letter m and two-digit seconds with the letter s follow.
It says 2h54
